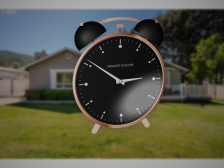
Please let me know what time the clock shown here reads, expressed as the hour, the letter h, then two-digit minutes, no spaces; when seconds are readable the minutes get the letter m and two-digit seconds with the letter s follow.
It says 2h51
